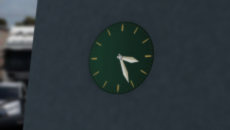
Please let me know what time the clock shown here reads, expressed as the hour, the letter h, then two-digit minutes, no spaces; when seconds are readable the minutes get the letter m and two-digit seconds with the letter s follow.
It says 3h26
